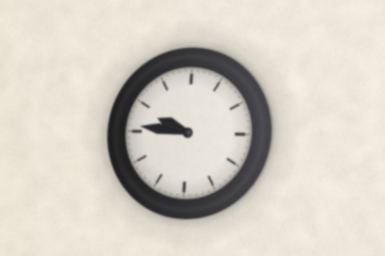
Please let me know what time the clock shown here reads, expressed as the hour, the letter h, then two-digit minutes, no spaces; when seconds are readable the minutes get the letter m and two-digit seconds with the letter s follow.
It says 9h46
